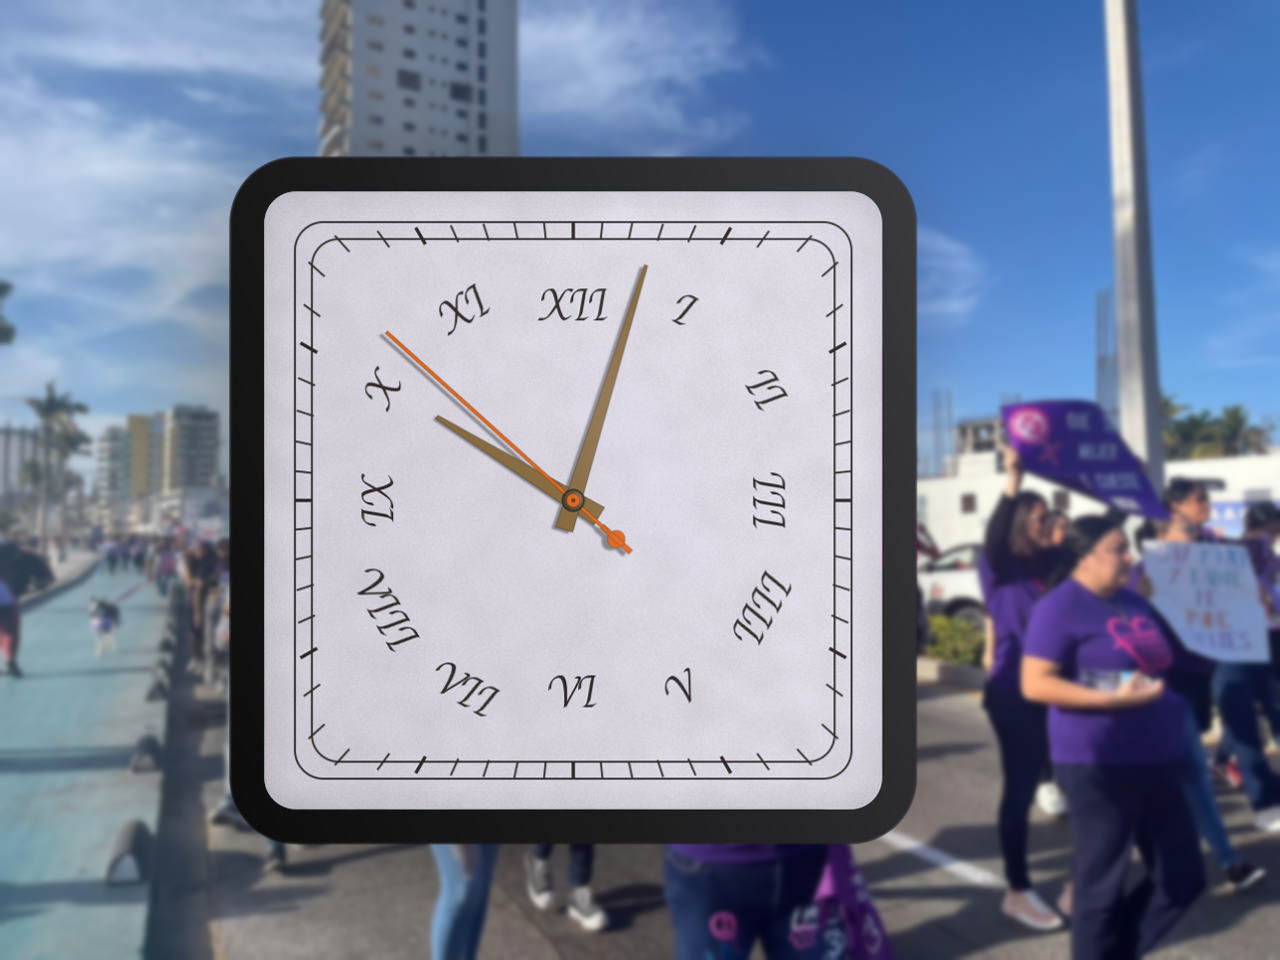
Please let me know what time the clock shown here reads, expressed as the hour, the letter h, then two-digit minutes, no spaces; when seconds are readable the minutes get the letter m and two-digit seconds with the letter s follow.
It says 10h02m52s
